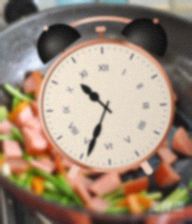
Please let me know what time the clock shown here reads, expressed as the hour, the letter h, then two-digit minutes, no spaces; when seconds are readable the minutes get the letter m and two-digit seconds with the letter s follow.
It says 10h34
